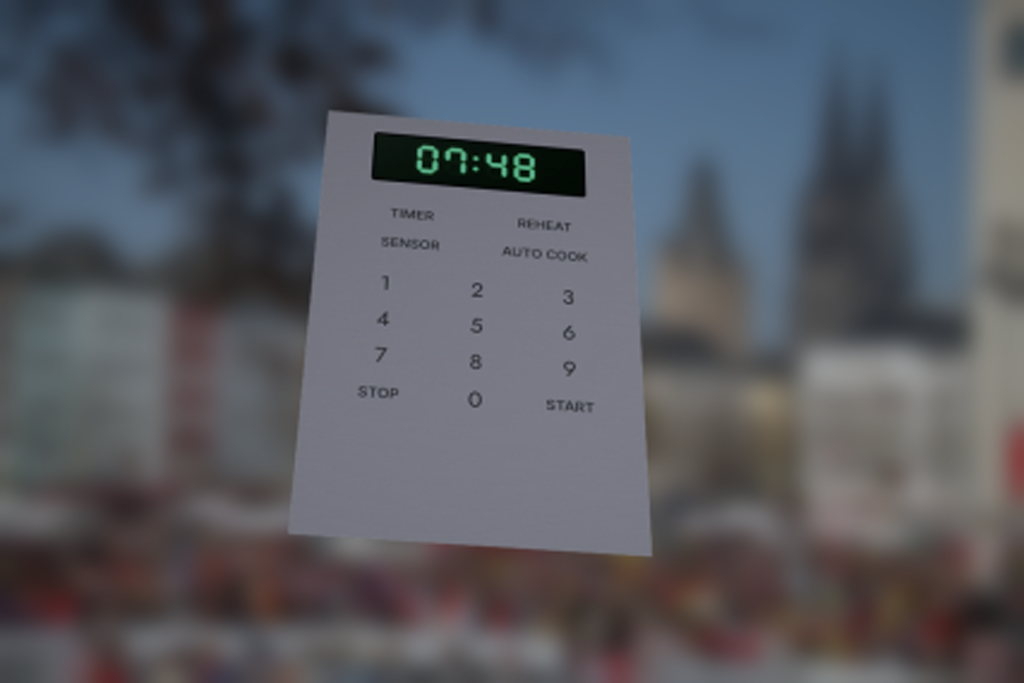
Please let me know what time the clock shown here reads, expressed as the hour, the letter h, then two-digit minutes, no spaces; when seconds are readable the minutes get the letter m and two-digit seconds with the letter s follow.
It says 7h48
